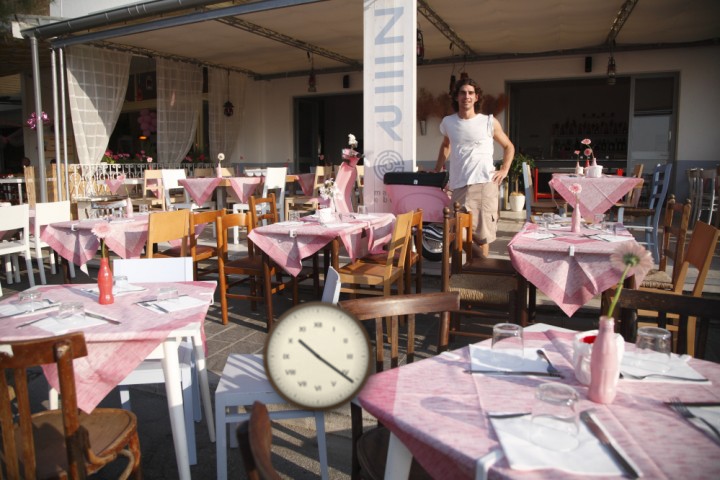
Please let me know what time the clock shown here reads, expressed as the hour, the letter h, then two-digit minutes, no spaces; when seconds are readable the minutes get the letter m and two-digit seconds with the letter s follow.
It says 10h21
